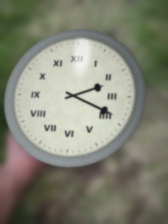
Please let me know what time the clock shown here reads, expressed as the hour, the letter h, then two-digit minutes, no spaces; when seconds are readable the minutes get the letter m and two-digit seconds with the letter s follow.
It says 2h19
